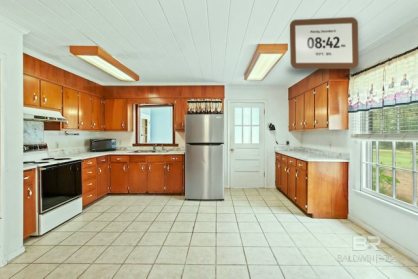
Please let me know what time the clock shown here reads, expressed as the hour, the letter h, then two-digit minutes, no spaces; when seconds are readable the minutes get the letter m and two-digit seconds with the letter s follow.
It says 8h42
